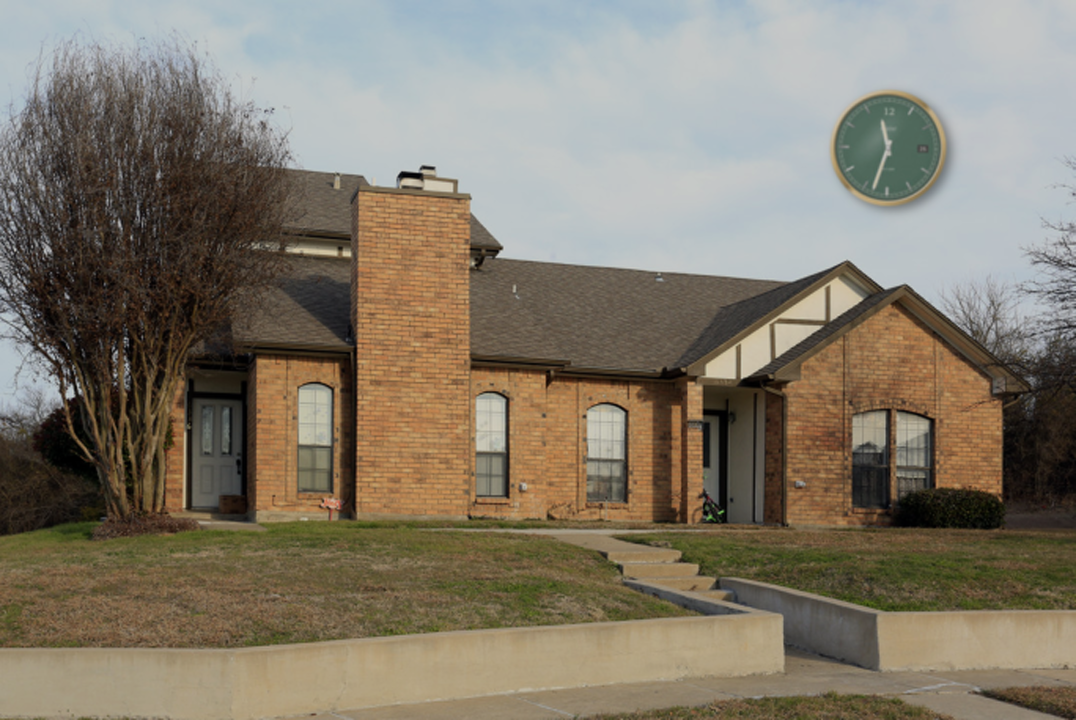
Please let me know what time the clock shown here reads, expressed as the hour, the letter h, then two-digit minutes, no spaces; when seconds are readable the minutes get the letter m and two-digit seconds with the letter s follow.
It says 11h33
